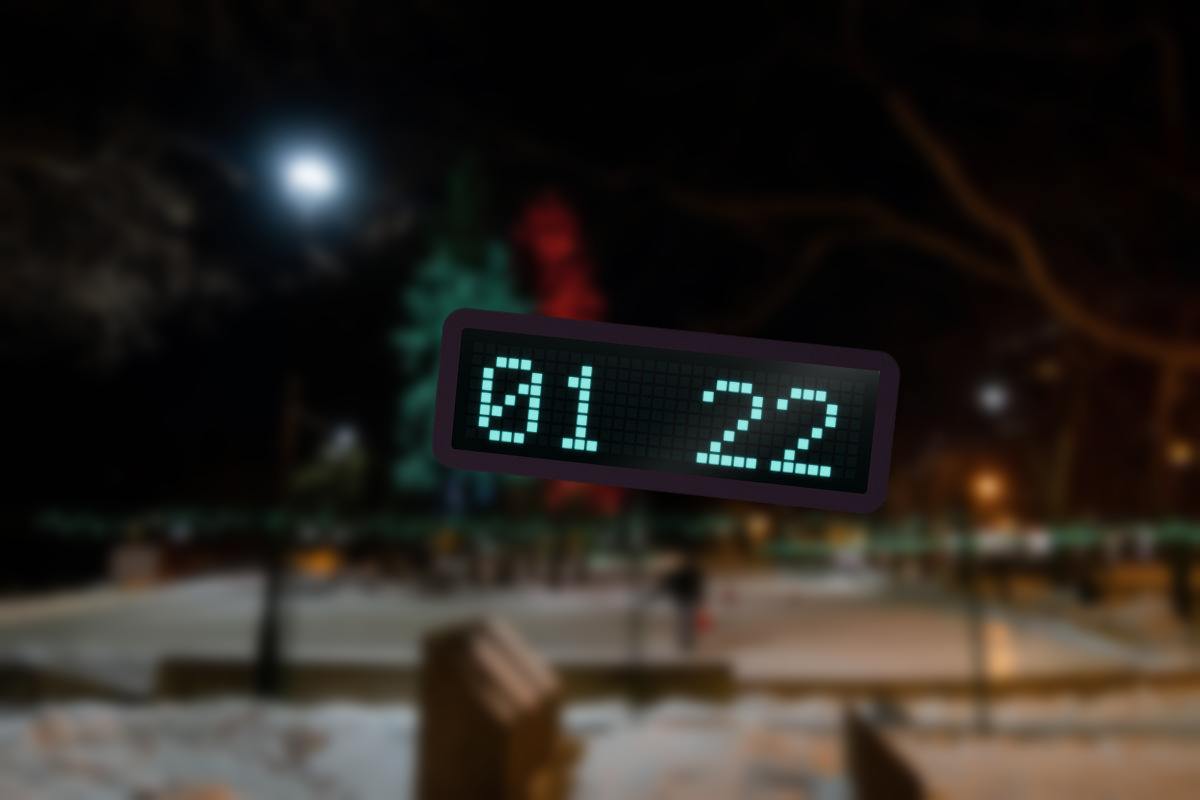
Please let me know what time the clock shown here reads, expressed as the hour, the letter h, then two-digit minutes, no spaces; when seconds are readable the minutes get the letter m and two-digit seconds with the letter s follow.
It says 1h22
